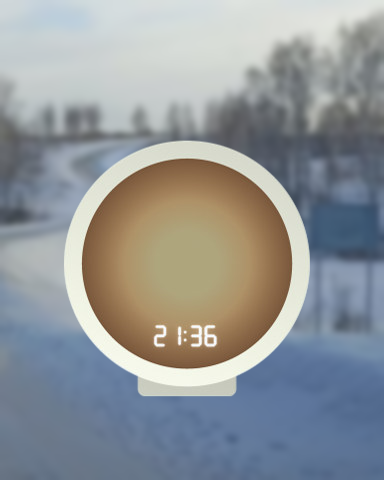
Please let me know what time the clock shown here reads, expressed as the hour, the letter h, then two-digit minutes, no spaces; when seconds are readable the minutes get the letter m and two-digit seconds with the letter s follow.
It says 21h36
